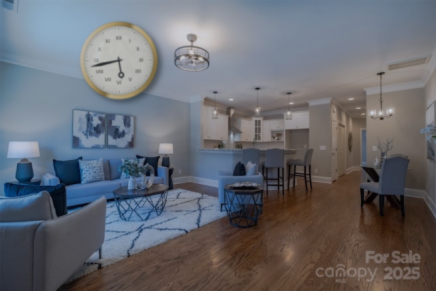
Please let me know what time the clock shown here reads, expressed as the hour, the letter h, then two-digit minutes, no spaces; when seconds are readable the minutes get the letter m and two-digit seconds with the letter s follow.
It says 5h43
